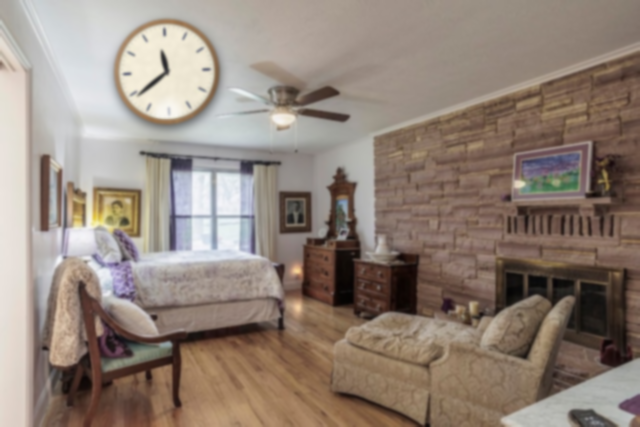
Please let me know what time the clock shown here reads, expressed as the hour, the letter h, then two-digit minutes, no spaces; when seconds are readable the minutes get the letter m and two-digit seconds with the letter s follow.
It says 11h39
